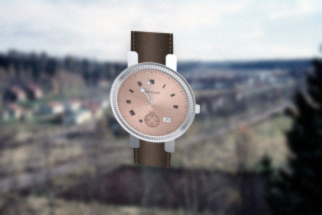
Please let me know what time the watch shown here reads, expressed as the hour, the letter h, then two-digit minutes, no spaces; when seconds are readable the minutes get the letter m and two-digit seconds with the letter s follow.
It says 10h59
